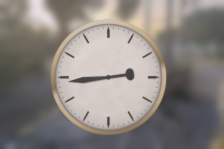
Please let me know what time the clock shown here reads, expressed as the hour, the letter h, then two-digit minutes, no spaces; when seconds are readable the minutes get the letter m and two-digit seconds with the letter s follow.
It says 2h44
